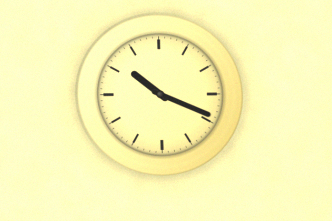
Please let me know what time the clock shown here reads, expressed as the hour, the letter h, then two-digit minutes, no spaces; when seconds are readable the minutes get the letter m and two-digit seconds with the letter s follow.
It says 10h19
